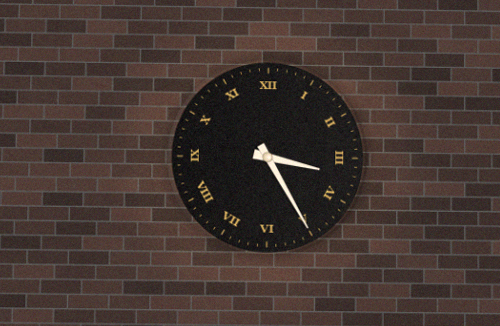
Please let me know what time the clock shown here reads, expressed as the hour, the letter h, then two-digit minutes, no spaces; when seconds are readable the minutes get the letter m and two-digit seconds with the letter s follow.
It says 3h25
